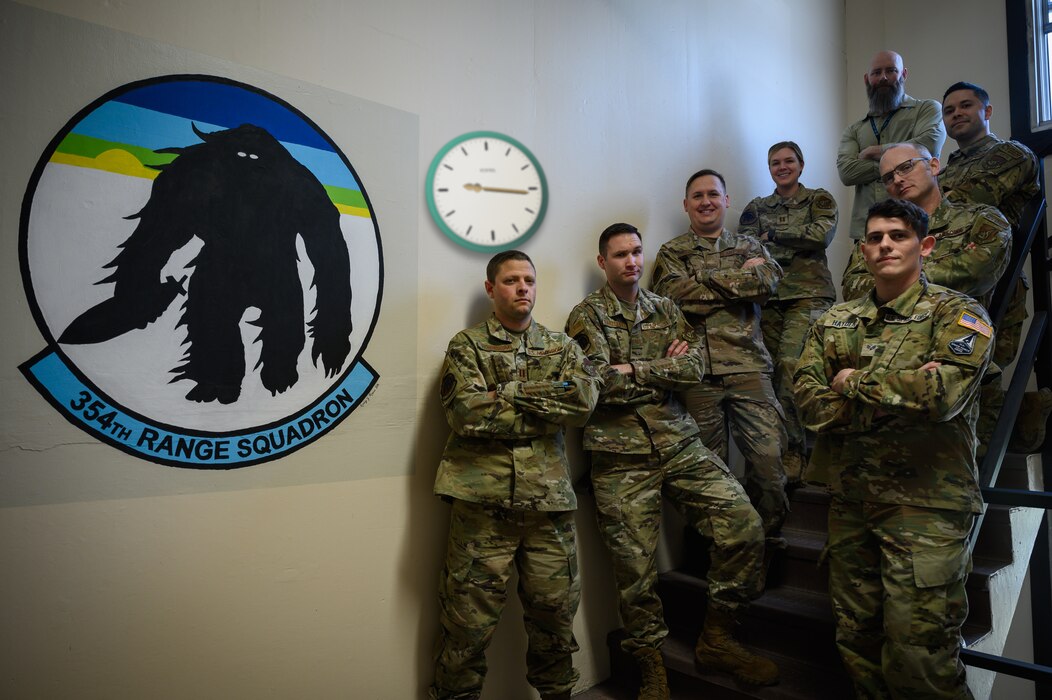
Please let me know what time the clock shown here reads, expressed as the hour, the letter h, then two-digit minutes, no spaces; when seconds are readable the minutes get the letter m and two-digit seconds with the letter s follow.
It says 9h16
